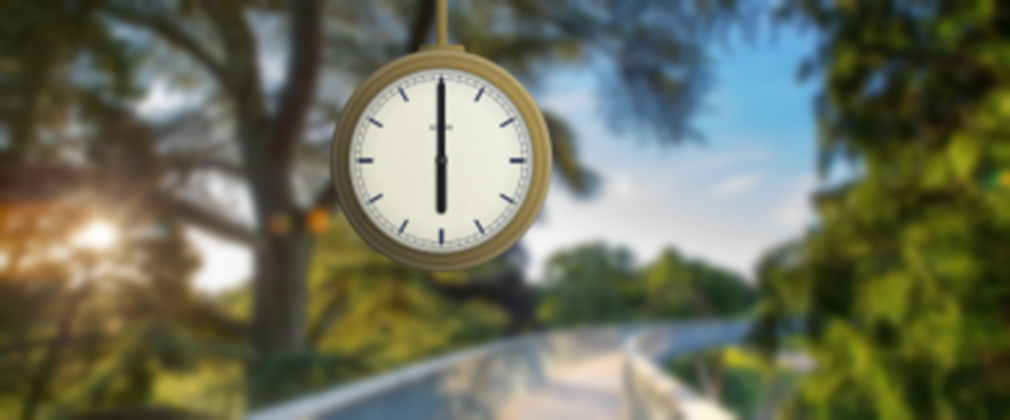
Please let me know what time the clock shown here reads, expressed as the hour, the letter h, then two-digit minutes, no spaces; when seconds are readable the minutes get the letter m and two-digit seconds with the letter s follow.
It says 6h00
